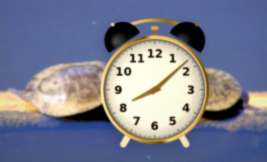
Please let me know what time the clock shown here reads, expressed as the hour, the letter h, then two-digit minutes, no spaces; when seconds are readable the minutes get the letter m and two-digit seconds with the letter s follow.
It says 8h08
